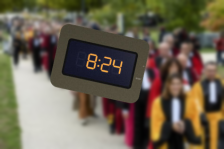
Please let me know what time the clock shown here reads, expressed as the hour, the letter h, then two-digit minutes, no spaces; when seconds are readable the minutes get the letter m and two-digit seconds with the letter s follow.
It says 8h24
